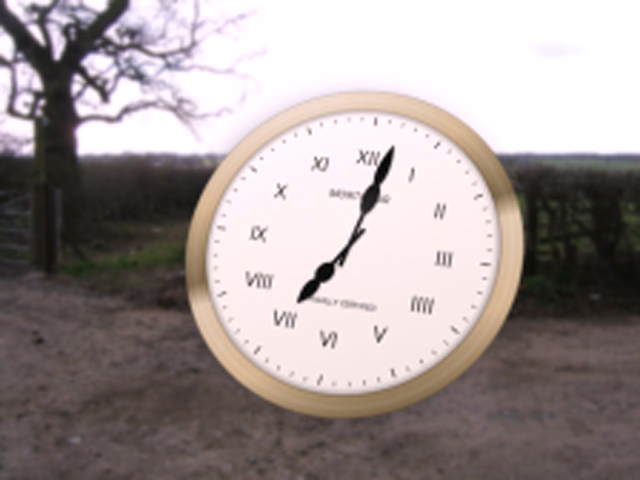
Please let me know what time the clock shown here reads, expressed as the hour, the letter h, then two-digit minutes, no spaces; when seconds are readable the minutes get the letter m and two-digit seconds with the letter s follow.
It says 7h02
